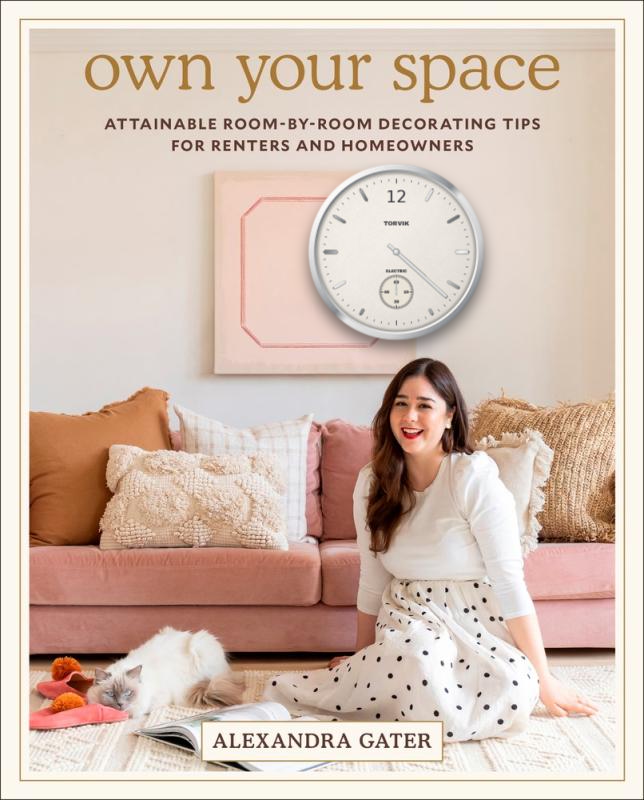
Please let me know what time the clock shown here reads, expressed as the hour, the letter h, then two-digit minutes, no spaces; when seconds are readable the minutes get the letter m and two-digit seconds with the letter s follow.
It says 4h22
